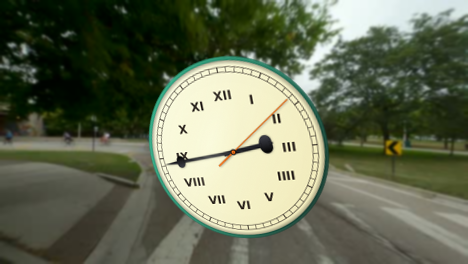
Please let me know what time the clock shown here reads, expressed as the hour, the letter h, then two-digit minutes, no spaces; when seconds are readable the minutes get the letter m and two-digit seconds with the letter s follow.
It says 2h44m09s
